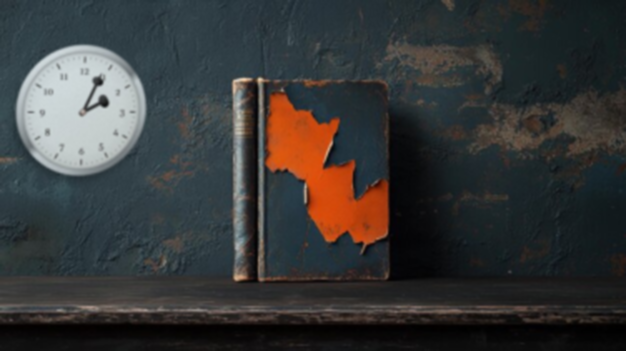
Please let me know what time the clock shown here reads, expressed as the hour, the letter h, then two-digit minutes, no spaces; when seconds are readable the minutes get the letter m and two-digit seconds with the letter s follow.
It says 2h04
